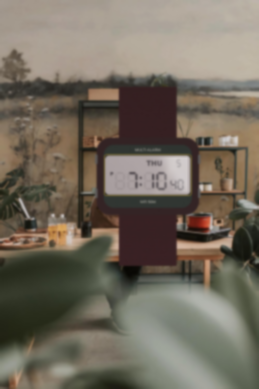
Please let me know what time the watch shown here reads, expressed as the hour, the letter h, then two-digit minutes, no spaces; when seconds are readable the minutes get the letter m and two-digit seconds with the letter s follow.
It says 7h10m40s
